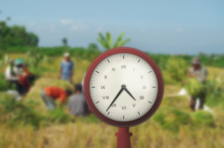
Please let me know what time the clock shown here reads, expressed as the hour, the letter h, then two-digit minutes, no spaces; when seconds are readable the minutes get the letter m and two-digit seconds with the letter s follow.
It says 4h36
